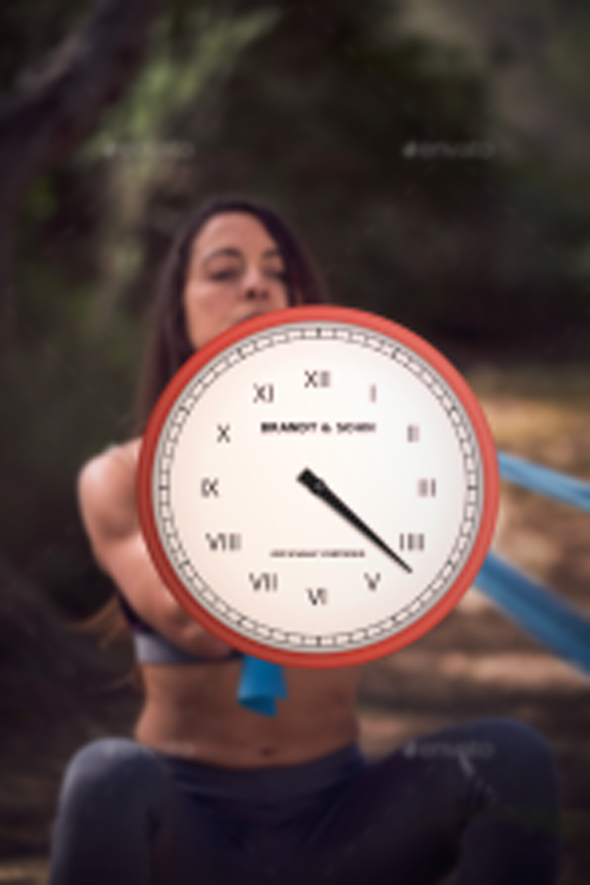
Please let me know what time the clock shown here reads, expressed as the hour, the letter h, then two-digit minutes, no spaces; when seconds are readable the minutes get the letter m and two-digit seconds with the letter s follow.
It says 4h22
